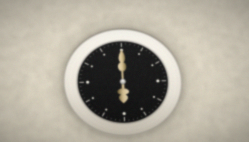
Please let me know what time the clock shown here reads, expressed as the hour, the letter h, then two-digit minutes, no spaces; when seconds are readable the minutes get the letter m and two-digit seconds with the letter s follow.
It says 6h00
